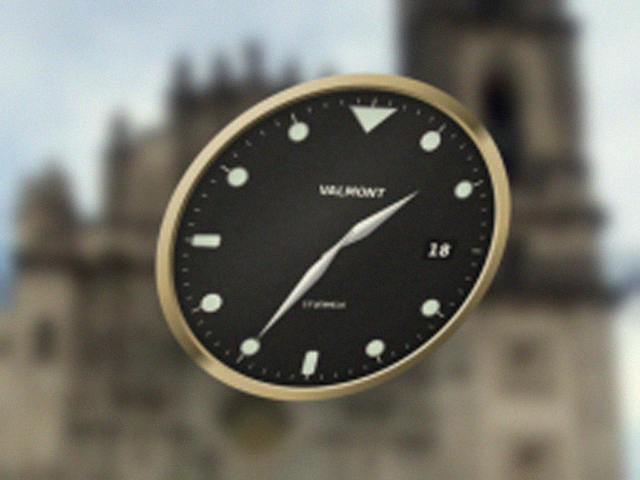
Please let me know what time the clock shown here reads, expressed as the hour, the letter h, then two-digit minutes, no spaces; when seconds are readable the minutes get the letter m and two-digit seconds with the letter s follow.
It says 1h35
